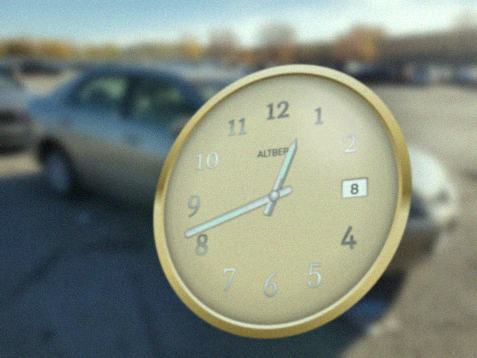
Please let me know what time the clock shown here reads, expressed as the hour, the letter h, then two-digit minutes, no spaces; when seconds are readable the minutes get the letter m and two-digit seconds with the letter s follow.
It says 12h42
